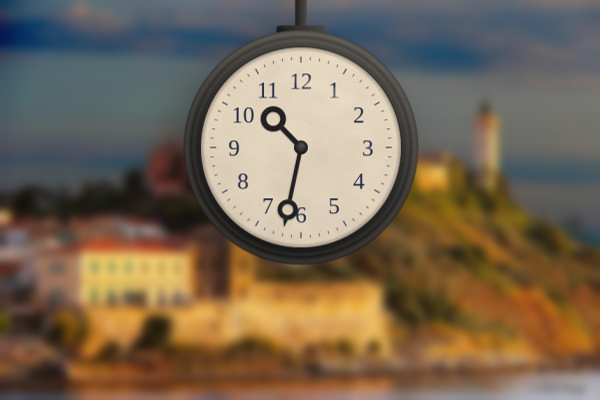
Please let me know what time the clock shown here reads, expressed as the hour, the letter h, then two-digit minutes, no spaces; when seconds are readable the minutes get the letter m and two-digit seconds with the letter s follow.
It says 10h32
